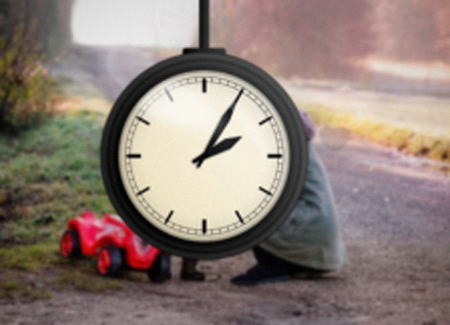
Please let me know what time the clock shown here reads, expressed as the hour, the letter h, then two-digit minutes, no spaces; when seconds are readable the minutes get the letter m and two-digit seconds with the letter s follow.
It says 2h05
